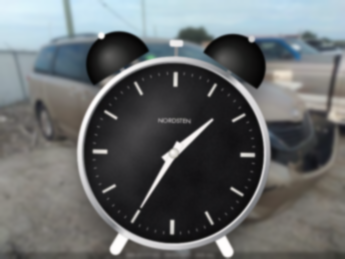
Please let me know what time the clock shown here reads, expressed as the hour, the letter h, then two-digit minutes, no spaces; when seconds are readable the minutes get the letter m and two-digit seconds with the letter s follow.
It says 1h35
